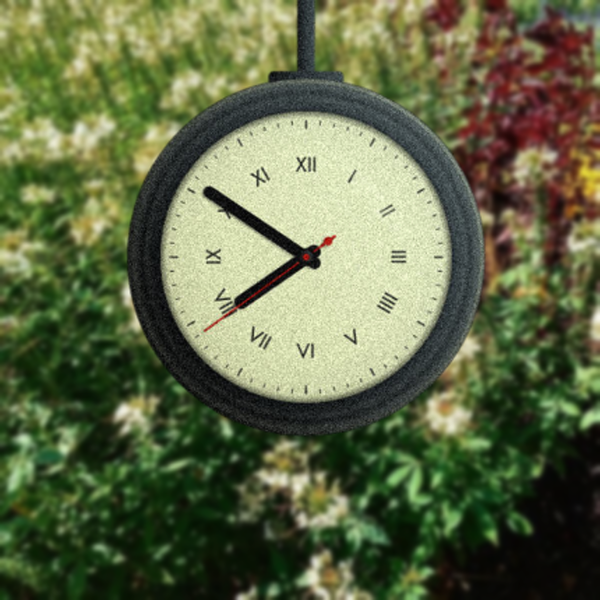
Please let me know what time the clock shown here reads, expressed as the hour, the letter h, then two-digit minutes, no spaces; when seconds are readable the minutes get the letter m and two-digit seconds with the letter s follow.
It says 7h50m39s
